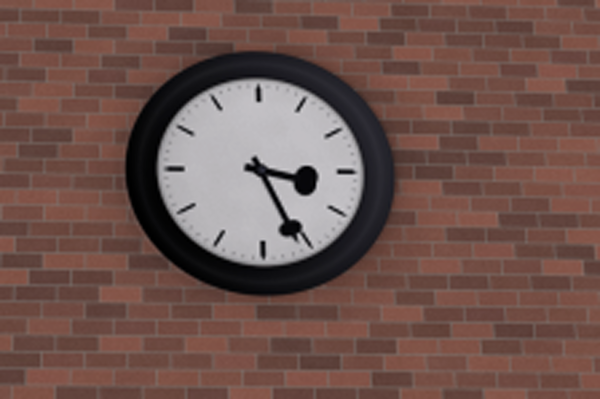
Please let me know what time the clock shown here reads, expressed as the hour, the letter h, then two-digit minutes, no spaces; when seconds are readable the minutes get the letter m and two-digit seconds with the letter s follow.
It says 3h26
